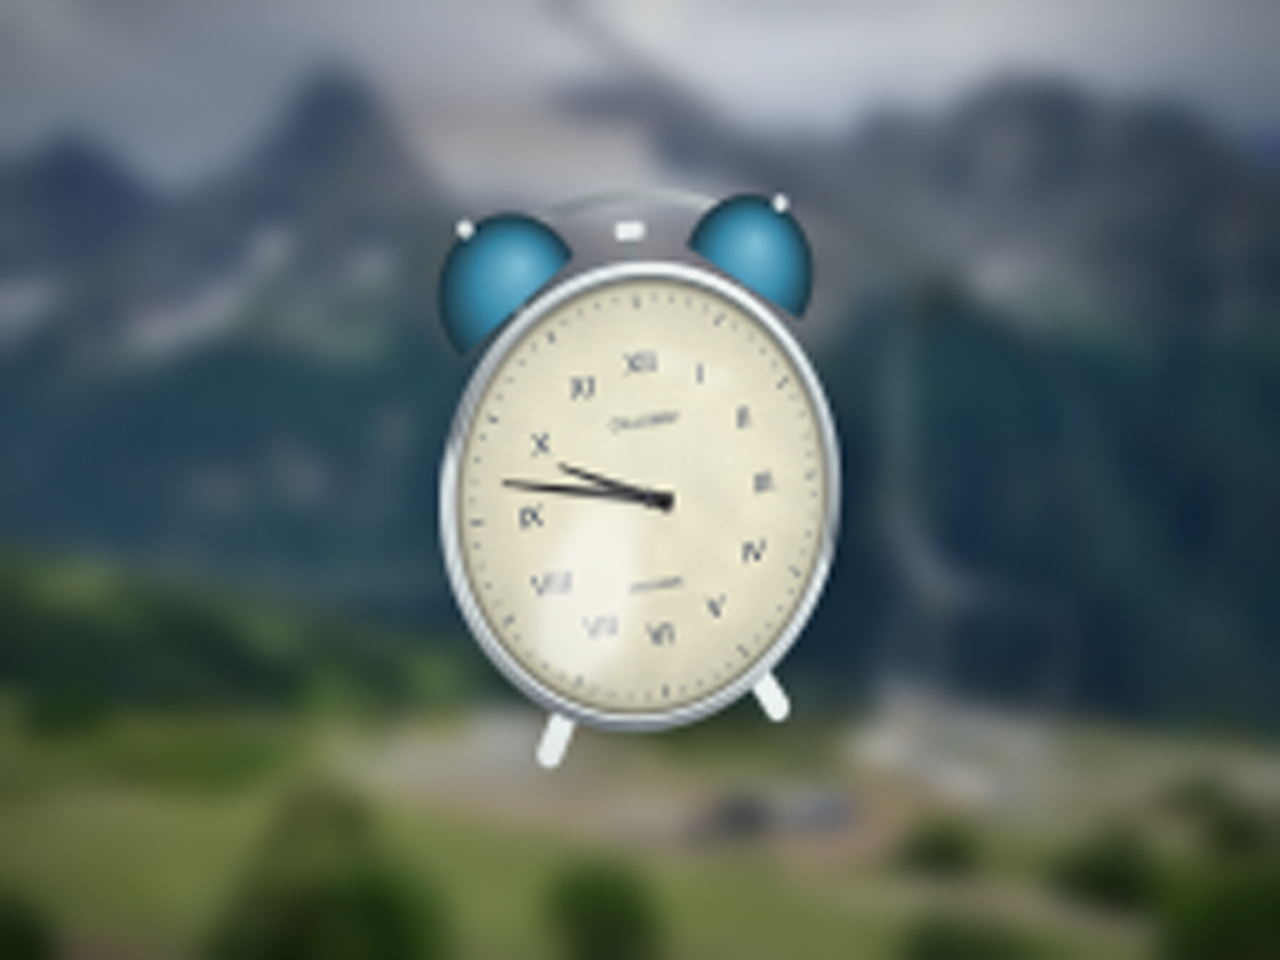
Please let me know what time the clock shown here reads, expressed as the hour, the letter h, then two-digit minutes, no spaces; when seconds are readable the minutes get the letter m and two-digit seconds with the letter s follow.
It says 9h47
